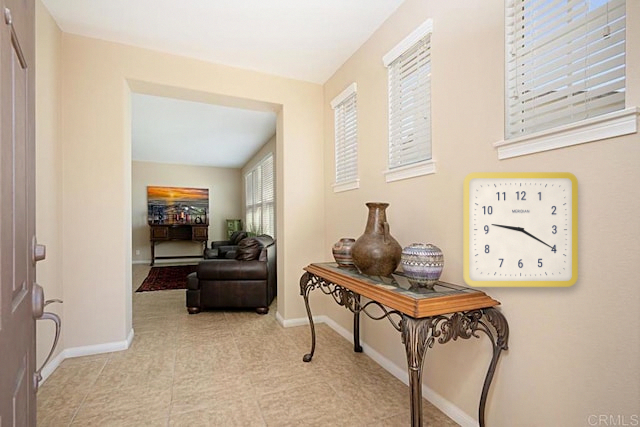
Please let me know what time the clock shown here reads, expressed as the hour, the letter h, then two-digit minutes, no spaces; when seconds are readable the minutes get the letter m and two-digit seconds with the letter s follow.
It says 9h20
